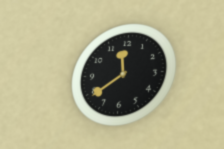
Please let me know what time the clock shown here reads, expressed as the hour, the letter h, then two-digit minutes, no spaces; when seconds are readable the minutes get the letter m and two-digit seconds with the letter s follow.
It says 11h39
